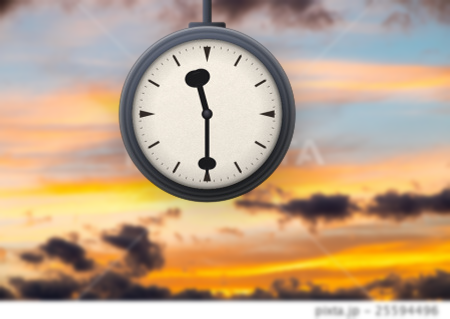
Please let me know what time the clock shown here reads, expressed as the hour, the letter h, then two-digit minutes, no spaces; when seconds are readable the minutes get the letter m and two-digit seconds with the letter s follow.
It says 11h30
